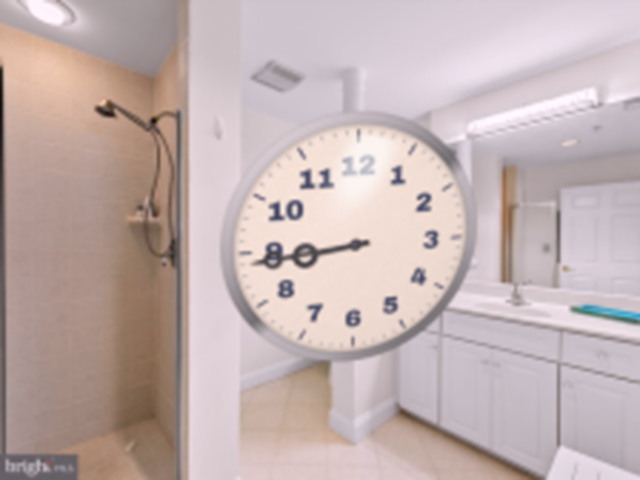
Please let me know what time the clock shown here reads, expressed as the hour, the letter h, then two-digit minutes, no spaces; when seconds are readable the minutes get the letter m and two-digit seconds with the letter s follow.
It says 8h44
